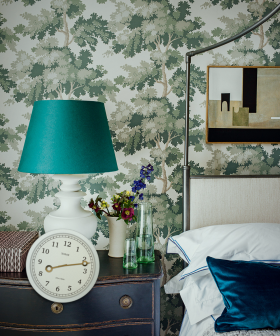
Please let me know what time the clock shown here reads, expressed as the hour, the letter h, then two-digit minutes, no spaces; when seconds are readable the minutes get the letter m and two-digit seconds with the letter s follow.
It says 8h12
